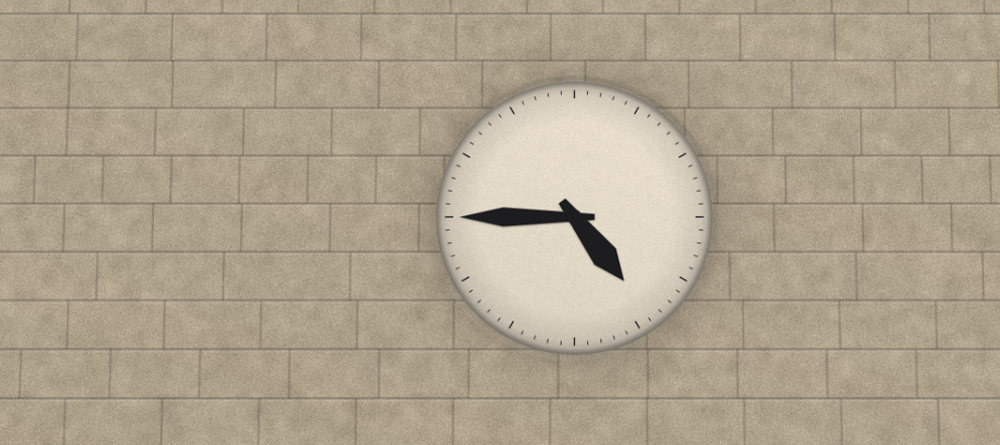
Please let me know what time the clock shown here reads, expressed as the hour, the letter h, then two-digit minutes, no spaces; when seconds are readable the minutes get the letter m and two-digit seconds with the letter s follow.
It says 4h45
